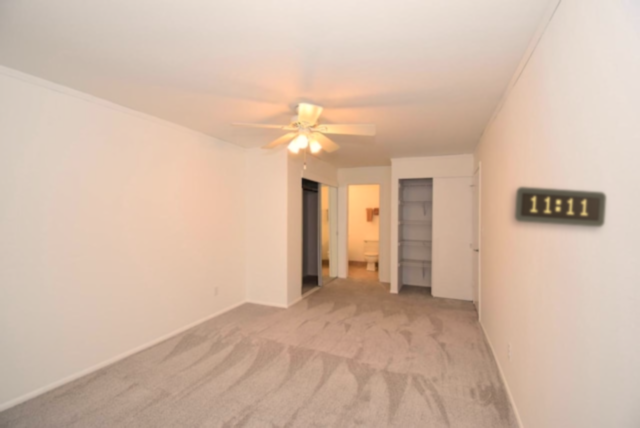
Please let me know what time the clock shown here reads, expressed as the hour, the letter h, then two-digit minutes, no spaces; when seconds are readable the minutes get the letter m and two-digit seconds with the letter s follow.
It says 11h11
